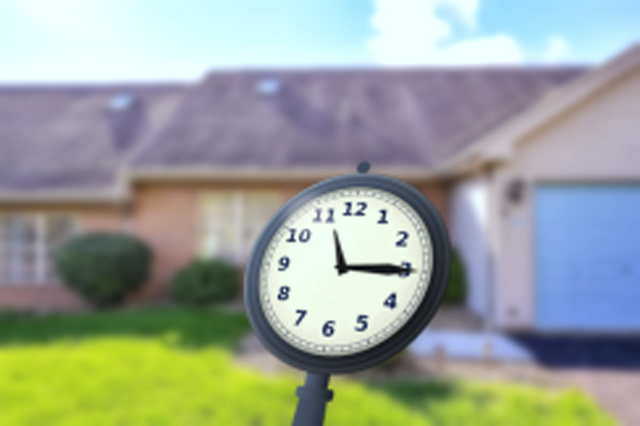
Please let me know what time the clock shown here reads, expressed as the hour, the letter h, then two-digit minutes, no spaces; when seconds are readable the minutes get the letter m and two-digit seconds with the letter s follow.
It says 11h15
